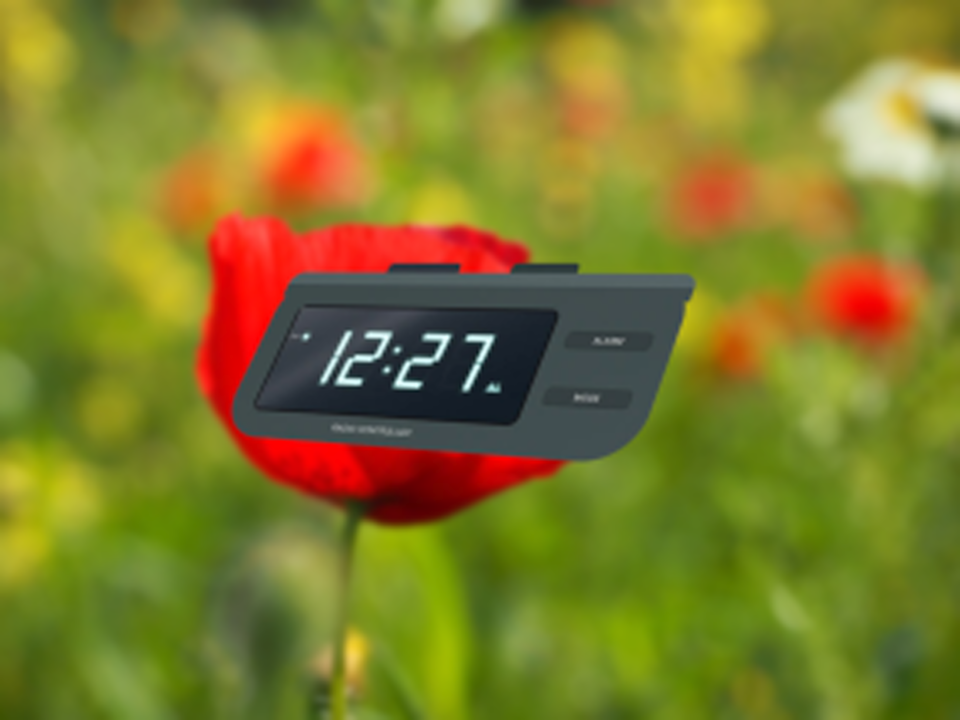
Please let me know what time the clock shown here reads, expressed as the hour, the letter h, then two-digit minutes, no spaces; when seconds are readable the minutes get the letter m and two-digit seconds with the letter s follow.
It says 12h27
